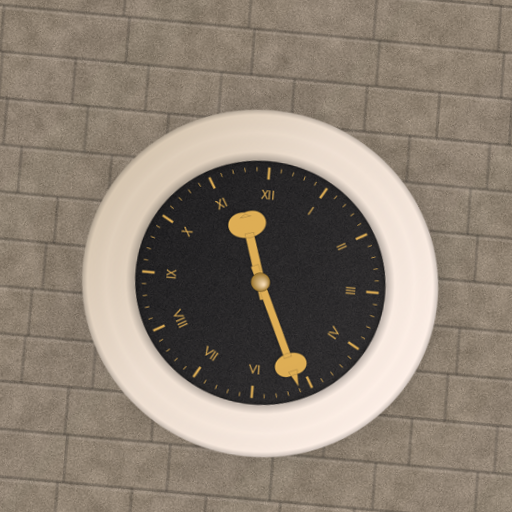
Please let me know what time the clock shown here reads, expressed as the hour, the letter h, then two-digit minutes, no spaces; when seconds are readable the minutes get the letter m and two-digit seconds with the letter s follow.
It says 11h26
